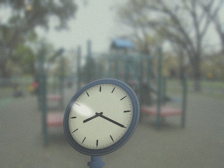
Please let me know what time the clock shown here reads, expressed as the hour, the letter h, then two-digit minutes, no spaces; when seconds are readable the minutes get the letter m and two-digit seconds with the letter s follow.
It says 8h20
